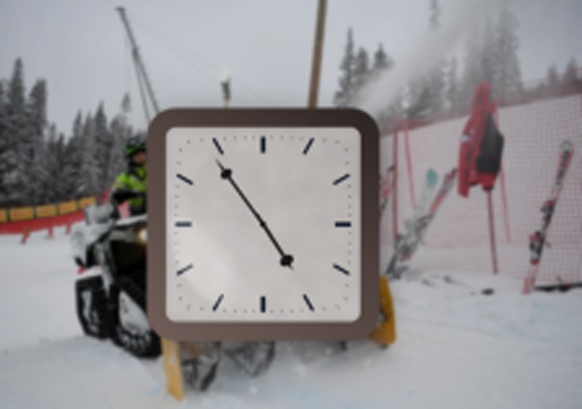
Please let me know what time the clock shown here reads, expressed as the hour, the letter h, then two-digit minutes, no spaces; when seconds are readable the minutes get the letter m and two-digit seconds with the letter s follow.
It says 4h54
